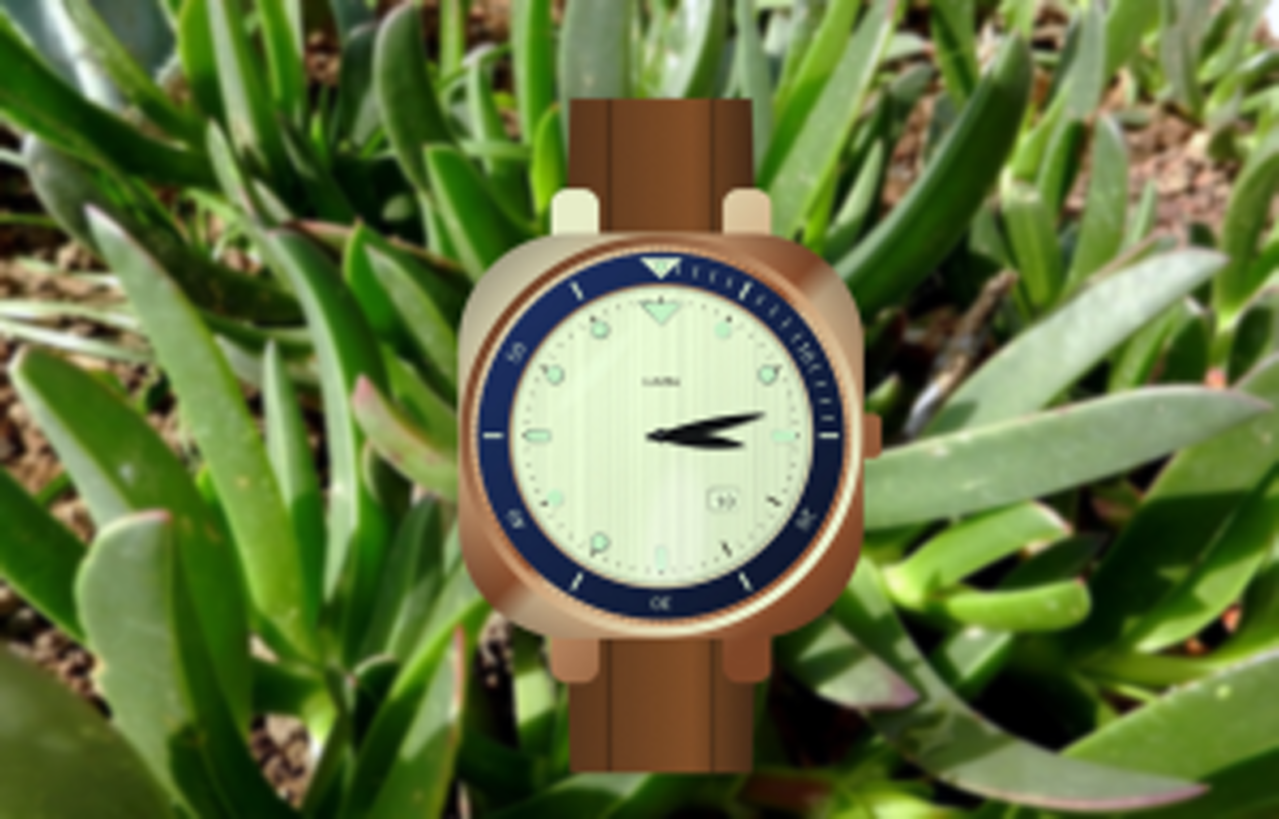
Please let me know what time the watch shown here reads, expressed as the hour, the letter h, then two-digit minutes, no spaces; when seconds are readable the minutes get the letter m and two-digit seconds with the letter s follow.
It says 3h13
